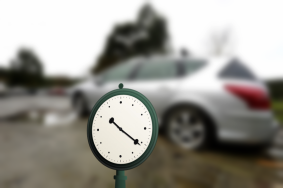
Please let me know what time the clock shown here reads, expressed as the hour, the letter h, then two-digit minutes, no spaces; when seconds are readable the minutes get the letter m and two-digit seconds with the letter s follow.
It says 10h21
